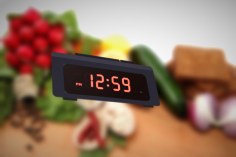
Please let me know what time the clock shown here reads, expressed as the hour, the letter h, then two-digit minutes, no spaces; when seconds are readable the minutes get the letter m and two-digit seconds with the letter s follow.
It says 12h59
